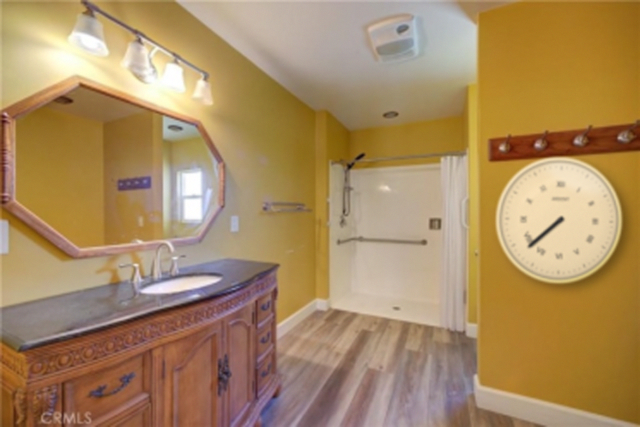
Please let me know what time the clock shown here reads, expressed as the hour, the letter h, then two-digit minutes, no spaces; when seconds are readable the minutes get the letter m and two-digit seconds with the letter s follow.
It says 7h38
